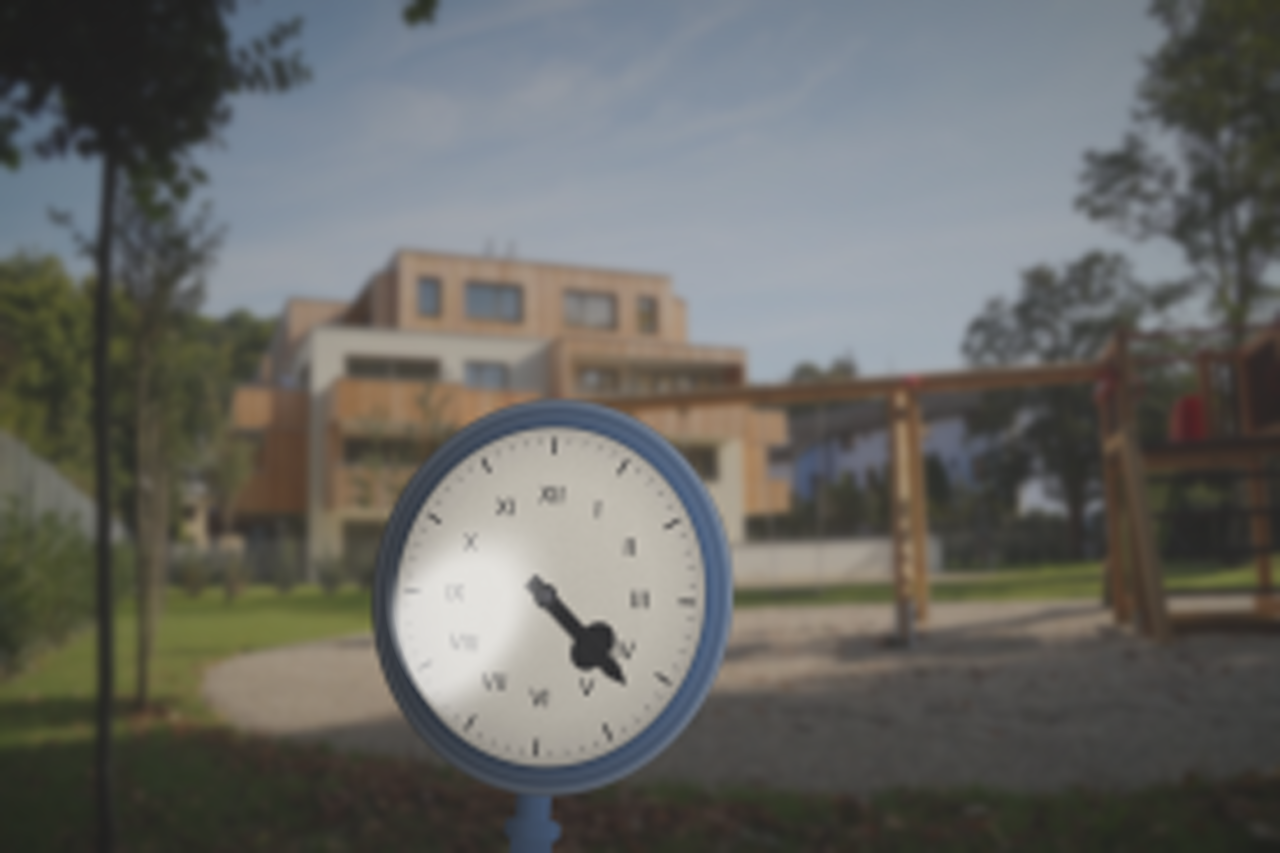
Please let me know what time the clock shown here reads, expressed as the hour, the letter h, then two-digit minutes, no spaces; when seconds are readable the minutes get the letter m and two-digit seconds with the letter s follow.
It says 4h22
